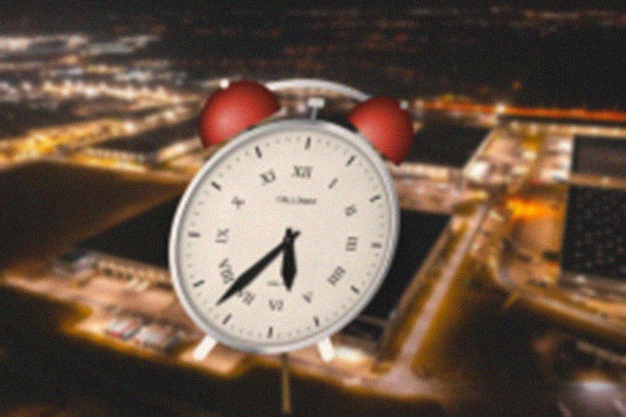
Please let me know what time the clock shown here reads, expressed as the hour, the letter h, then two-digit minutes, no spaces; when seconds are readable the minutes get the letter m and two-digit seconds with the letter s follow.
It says 5h37
